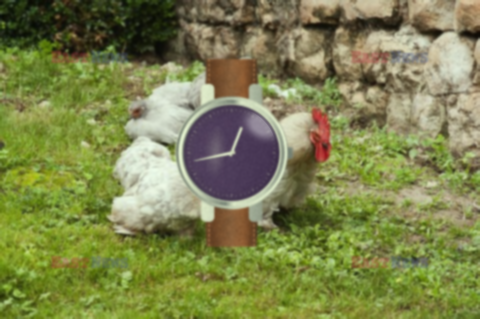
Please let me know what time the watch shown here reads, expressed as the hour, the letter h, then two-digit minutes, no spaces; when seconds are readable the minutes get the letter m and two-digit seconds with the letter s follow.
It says 12h43
